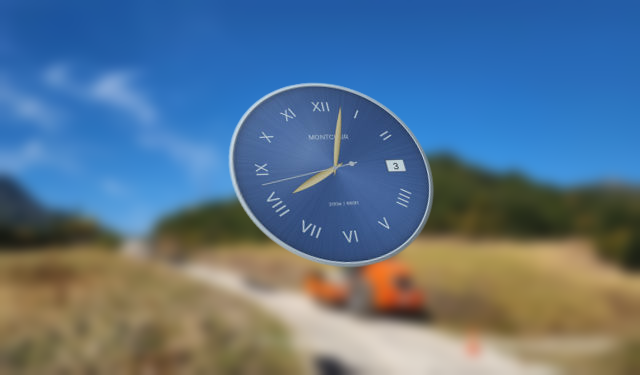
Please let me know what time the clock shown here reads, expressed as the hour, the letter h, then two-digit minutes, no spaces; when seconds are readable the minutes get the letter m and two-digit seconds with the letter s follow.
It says 8h02m43s
